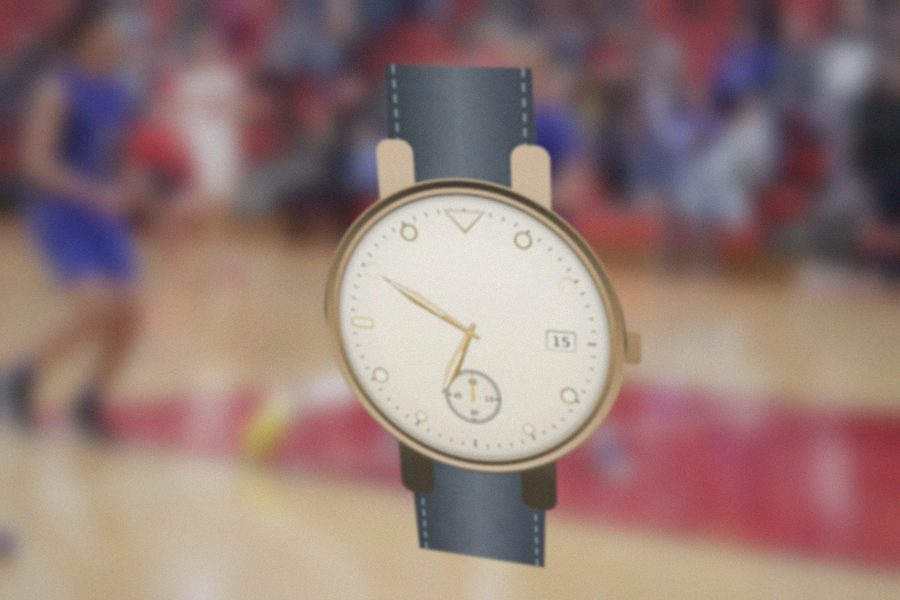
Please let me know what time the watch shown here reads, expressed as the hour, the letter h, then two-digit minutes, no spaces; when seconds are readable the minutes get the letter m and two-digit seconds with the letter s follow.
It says 6h50
